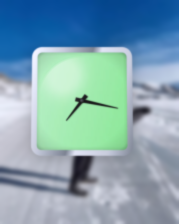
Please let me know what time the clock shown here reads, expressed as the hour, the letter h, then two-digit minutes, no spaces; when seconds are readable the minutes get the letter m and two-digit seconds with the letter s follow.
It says 7h17
